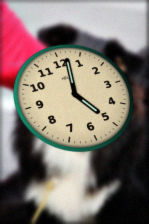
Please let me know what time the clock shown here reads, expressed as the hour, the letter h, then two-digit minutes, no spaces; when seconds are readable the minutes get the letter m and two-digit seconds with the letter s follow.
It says 5h02
